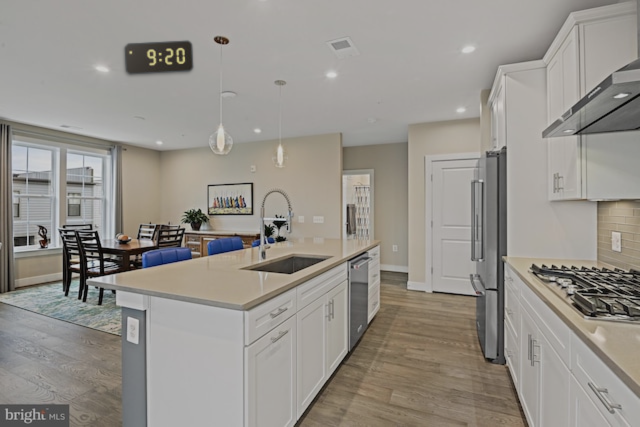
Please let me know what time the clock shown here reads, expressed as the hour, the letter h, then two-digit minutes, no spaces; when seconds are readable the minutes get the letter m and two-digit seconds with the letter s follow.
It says 9h20
